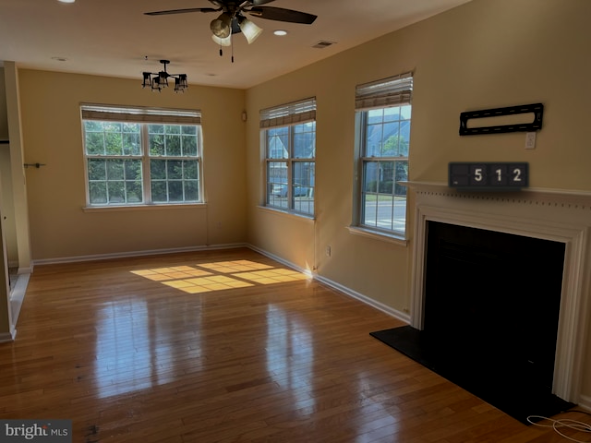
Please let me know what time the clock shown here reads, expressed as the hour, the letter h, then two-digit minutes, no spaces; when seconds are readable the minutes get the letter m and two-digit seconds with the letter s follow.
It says 5h12
